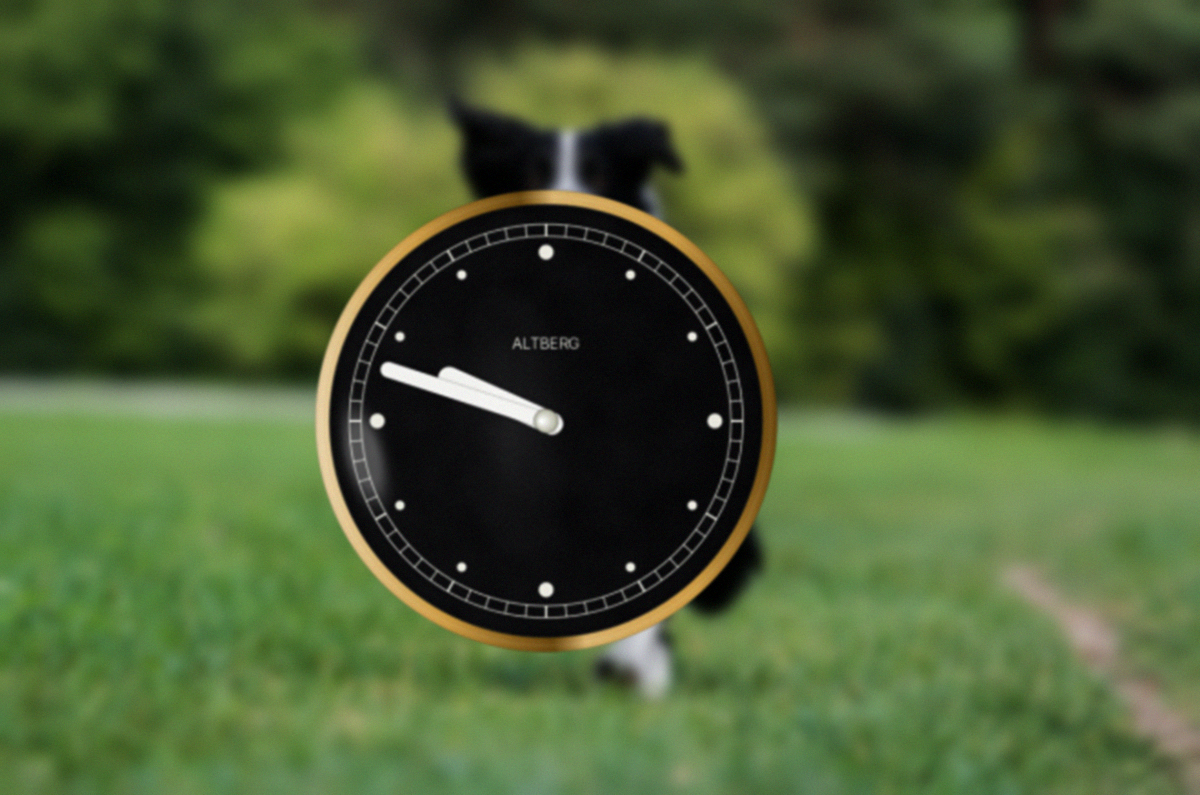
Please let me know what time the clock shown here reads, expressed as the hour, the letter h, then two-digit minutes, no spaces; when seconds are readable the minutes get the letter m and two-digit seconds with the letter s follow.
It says 9h48
